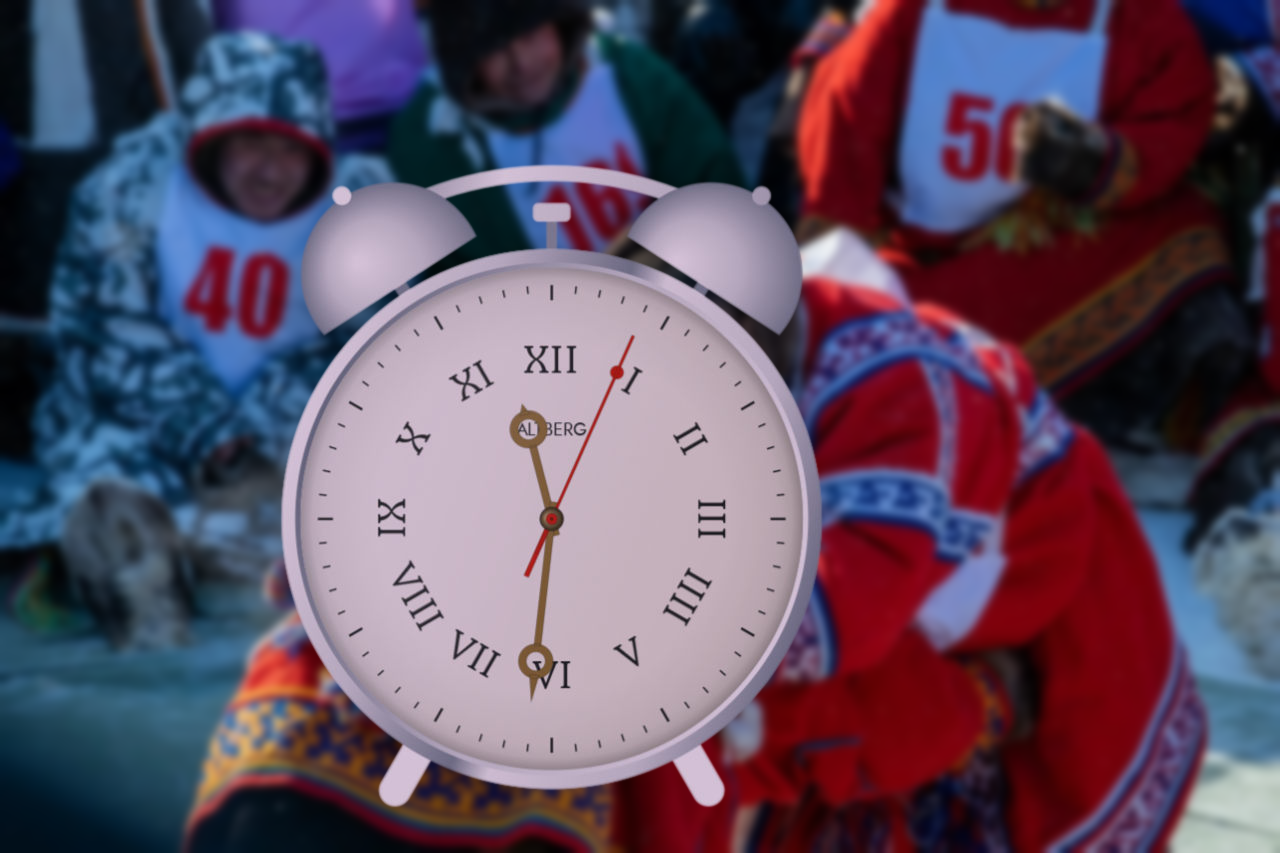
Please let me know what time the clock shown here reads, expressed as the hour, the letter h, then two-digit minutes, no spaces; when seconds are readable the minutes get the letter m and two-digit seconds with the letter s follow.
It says 11h31m04s
